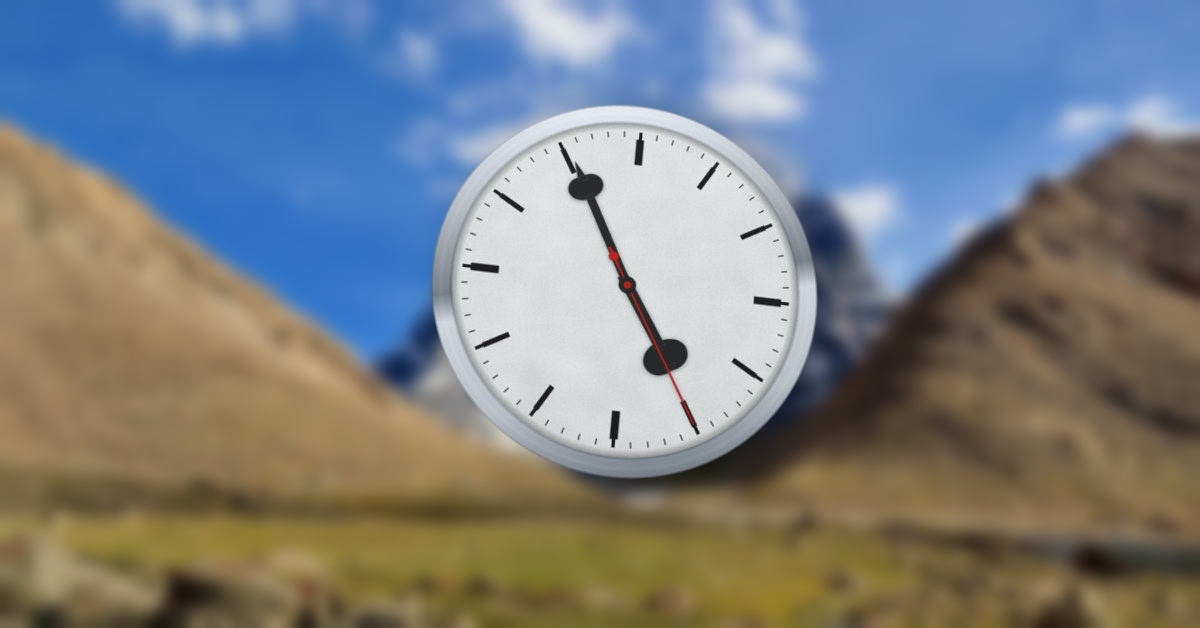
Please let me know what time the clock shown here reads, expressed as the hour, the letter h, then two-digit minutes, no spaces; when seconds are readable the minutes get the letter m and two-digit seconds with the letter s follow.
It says 4h55m25s
